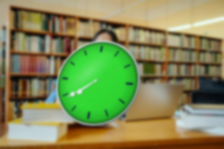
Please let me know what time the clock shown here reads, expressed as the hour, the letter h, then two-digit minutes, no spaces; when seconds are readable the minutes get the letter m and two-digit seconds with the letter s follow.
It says 7h39
